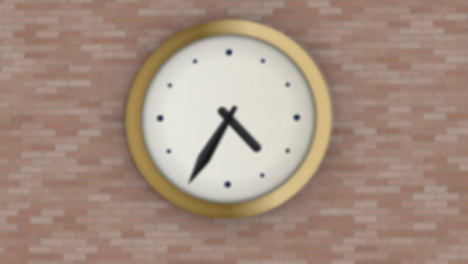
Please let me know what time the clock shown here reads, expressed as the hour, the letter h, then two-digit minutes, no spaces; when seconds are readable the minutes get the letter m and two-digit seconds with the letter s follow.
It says 4h35
